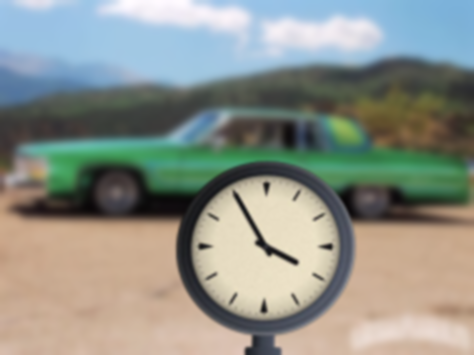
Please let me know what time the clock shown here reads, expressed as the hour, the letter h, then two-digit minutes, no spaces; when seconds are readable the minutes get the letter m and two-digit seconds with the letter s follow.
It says 3h55
